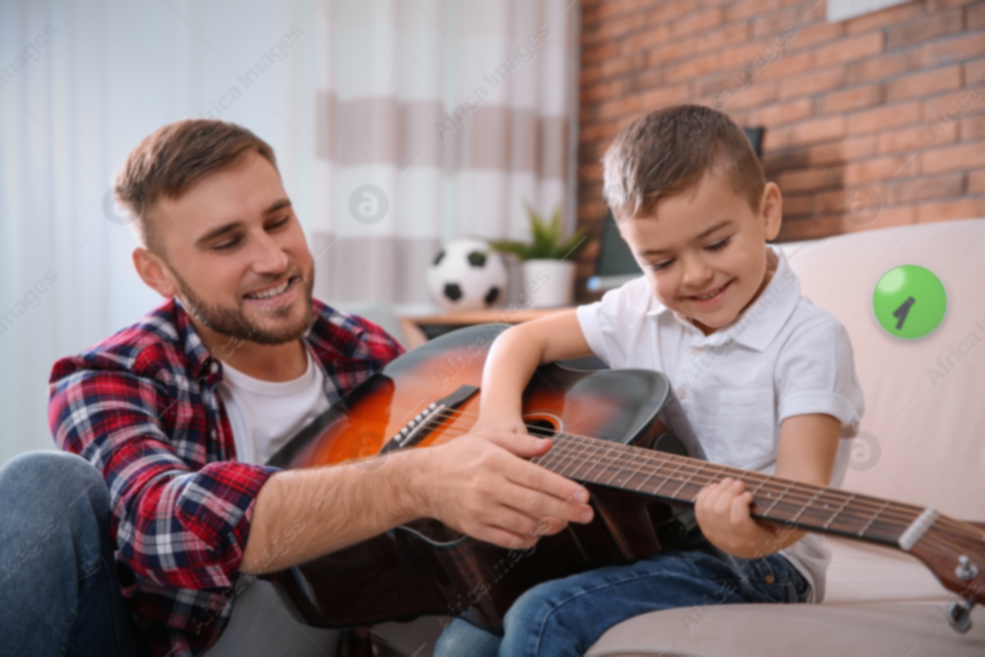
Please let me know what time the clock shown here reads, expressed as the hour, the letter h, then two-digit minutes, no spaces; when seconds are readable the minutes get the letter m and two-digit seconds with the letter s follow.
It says 7h34
